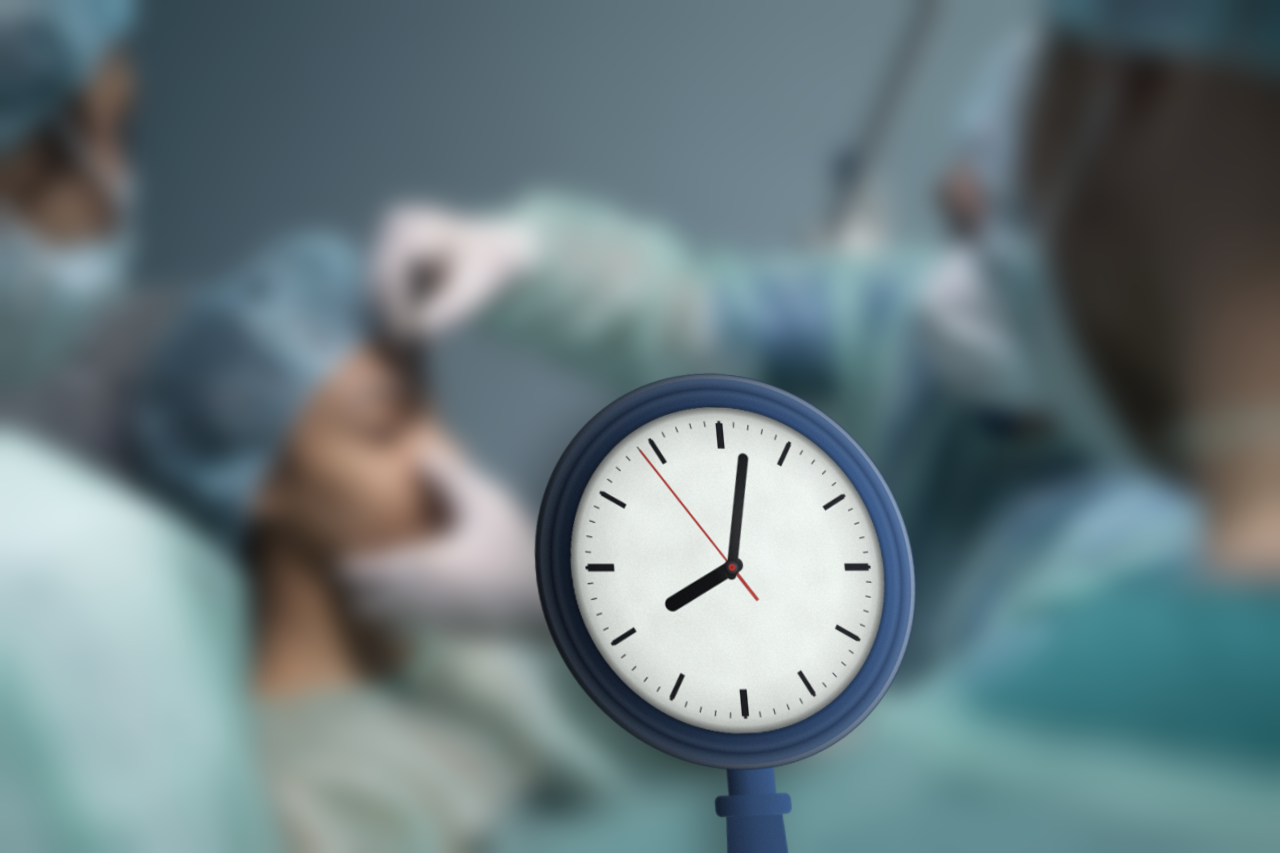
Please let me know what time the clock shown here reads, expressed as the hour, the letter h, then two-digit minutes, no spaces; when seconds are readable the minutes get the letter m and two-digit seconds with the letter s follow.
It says 8h01m54s
